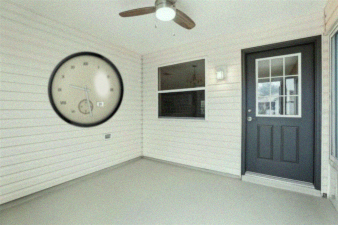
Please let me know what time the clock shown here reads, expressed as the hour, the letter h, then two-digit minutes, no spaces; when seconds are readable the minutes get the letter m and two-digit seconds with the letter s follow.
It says 9h28
